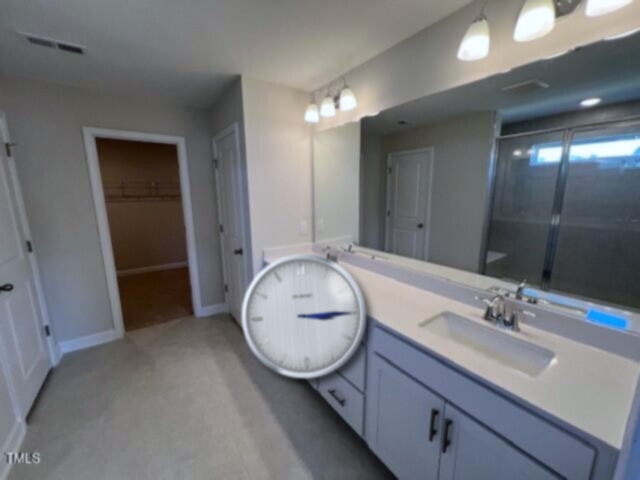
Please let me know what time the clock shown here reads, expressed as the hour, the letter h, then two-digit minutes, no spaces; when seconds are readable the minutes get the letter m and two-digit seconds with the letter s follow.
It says 3h15
